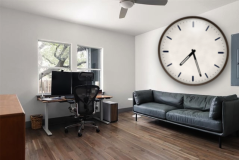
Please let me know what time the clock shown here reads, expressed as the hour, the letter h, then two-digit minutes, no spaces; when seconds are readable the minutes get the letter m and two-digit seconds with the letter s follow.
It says 7h27
